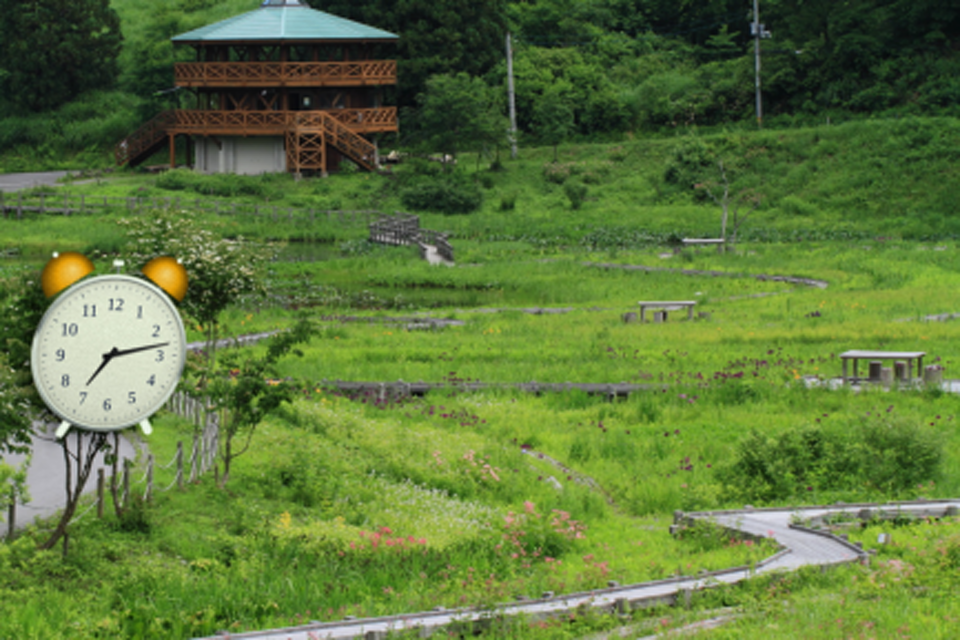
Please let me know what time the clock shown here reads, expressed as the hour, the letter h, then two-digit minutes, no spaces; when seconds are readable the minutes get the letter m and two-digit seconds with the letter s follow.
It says 7h13
